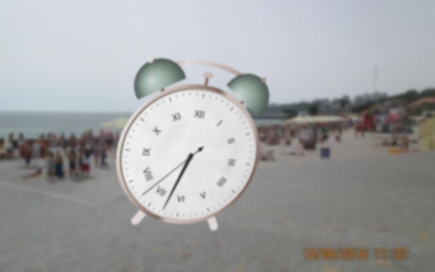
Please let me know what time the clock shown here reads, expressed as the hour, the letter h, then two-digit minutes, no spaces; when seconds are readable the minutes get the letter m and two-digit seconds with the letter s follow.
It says 6h32m37s
